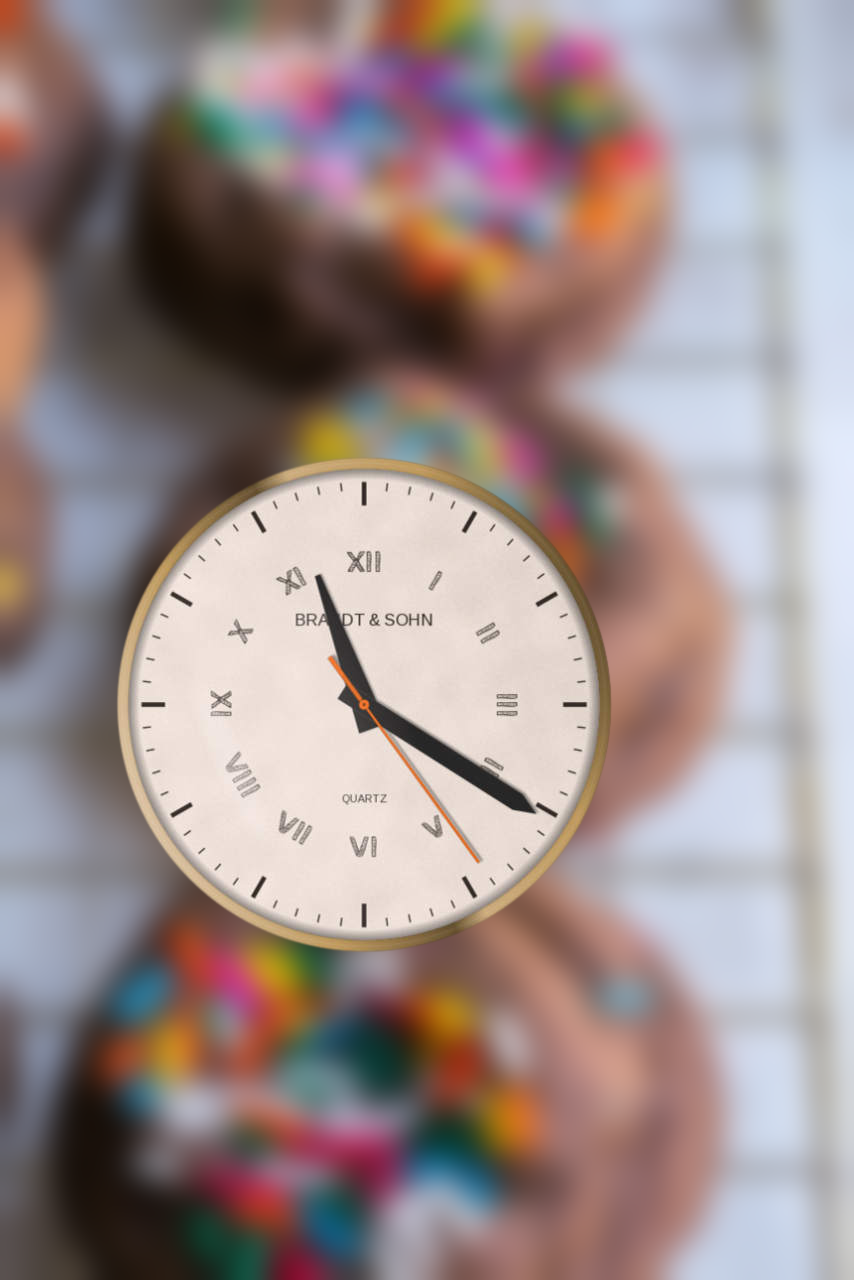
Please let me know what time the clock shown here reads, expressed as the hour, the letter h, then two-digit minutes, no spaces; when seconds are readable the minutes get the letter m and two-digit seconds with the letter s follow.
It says 11h20m24s
